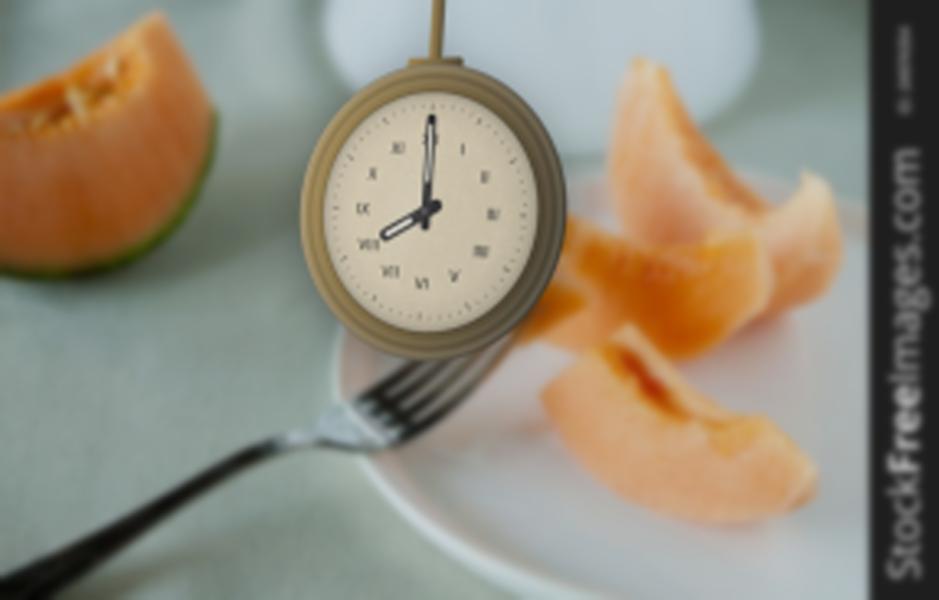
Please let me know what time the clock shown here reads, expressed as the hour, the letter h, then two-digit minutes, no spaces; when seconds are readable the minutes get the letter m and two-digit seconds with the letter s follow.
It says 8h00
